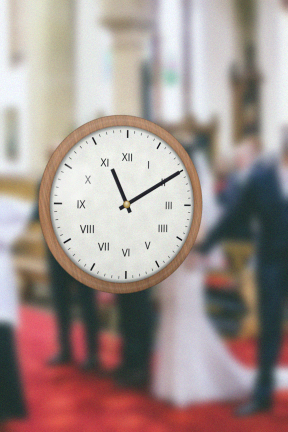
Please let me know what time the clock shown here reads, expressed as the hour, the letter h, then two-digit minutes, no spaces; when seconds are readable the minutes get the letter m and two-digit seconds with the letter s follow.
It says 11h10
